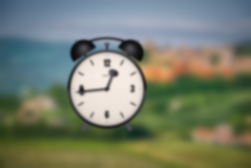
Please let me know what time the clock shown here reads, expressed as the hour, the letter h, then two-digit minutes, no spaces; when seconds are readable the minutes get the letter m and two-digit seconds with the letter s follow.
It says 12h44
